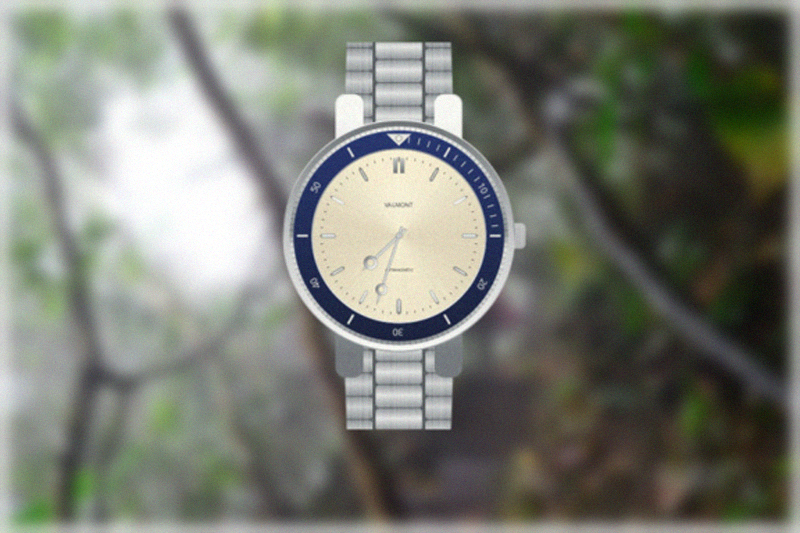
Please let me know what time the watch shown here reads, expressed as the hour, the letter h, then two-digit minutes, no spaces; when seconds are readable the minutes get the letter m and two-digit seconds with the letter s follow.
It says 7h33
